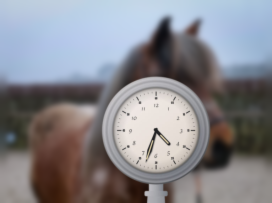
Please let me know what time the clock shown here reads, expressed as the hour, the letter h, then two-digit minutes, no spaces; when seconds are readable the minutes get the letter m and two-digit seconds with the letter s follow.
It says 4h33
